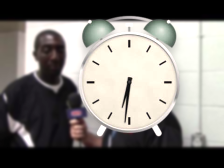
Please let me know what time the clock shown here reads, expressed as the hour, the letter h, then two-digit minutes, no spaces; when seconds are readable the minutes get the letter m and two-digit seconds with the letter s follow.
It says 6h31
